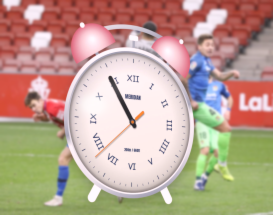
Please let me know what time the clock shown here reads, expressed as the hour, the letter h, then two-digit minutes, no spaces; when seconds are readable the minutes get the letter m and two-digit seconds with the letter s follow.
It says 10h54m38s
